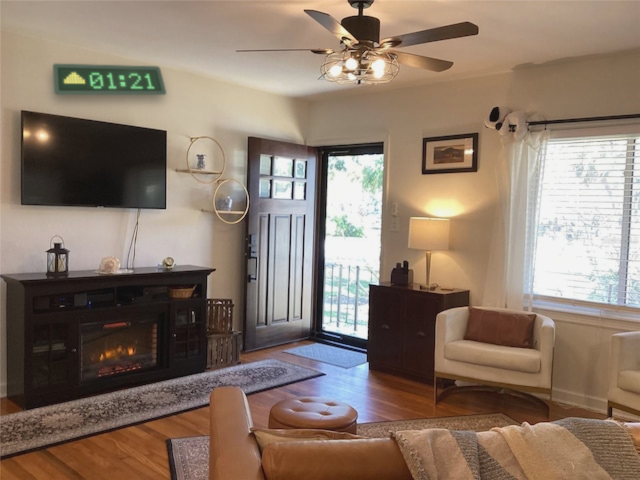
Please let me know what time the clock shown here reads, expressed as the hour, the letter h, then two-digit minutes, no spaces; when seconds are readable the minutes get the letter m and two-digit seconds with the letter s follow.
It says 1h21
